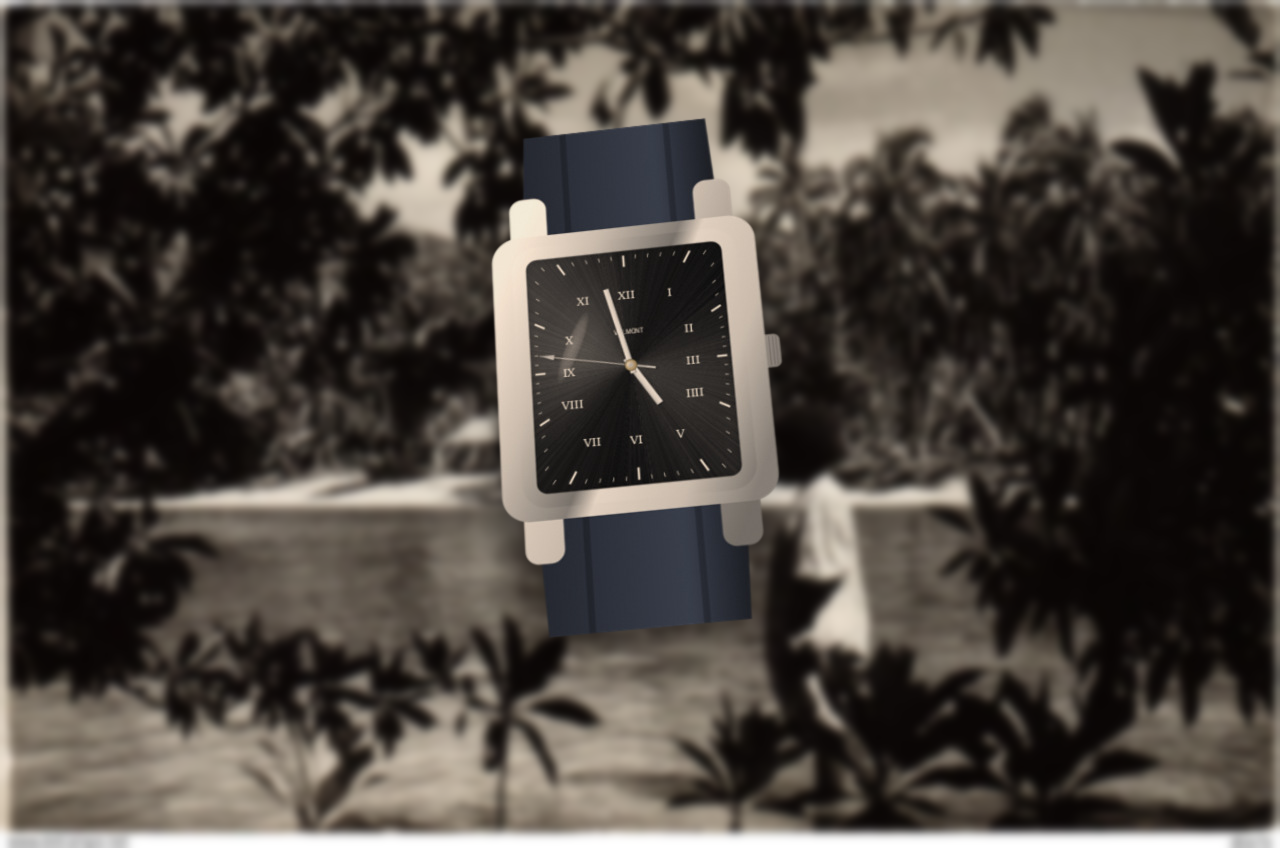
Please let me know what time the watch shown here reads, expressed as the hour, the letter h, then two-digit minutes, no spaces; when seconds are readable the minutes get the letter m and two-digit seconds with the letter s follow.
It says 4h57m47s
